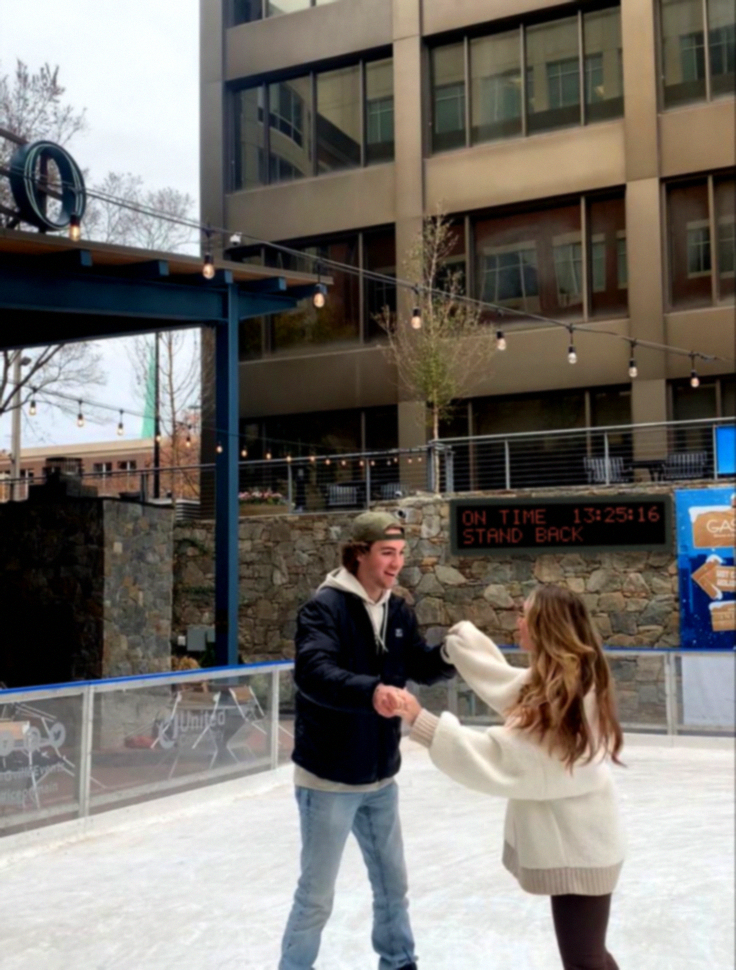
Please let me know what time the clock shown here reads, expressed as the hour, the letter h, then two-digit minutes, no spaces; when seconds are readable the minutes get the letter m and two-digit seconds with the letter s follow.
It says 13h25m16s
